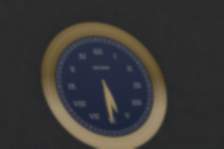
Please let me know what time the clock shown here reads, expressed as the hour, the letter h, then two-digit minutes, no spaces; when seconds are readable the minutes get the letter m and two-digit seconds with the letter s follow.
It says 5h30
